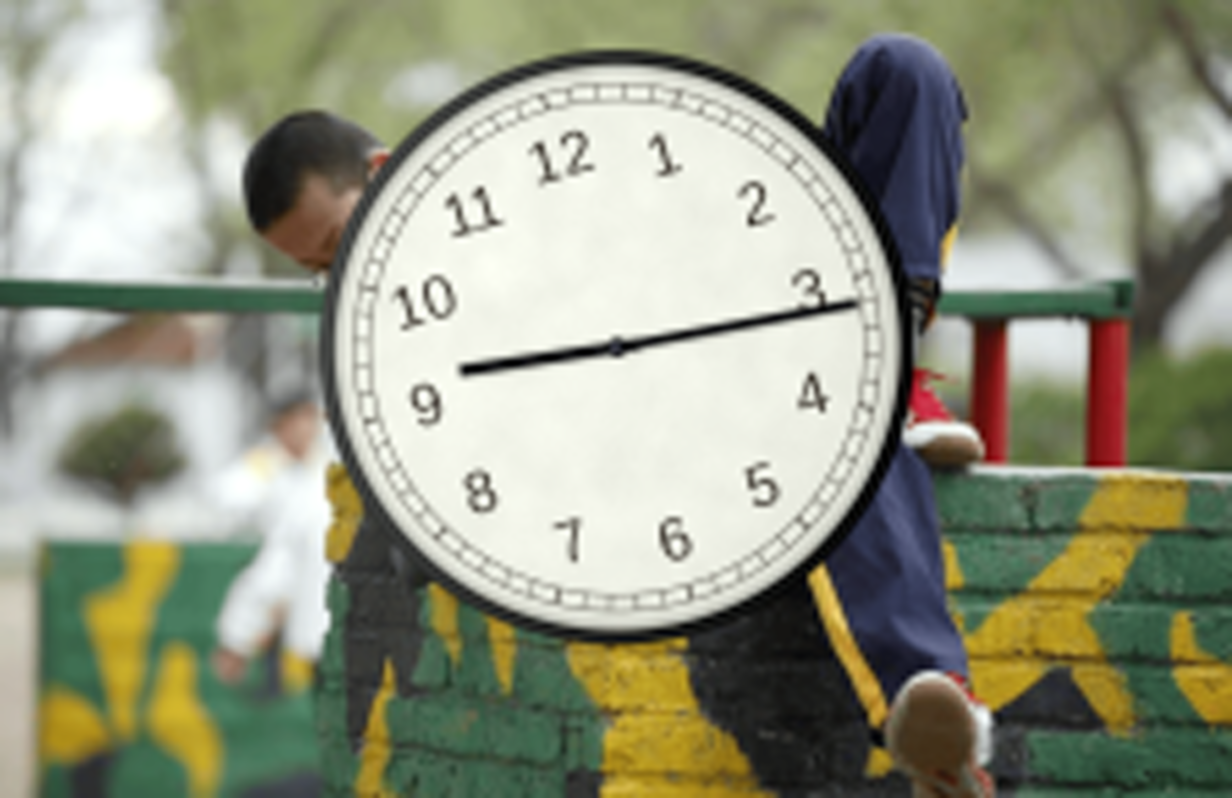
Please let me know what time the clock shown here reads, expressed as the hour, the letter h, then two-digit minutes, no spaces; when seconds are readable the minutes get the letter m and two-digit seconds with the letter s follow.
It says 9h16
